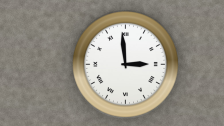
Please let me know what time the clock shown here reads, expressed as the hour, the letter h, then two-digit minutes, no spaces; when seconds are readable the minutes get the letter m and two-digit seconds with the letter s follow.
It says 2h59
